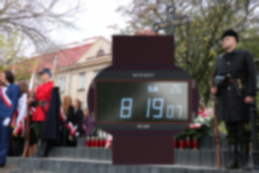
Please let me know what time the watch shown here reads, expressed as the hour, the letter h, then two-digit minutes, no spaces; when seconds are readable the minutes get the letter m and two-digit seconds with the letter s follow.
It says 8h19m07s
